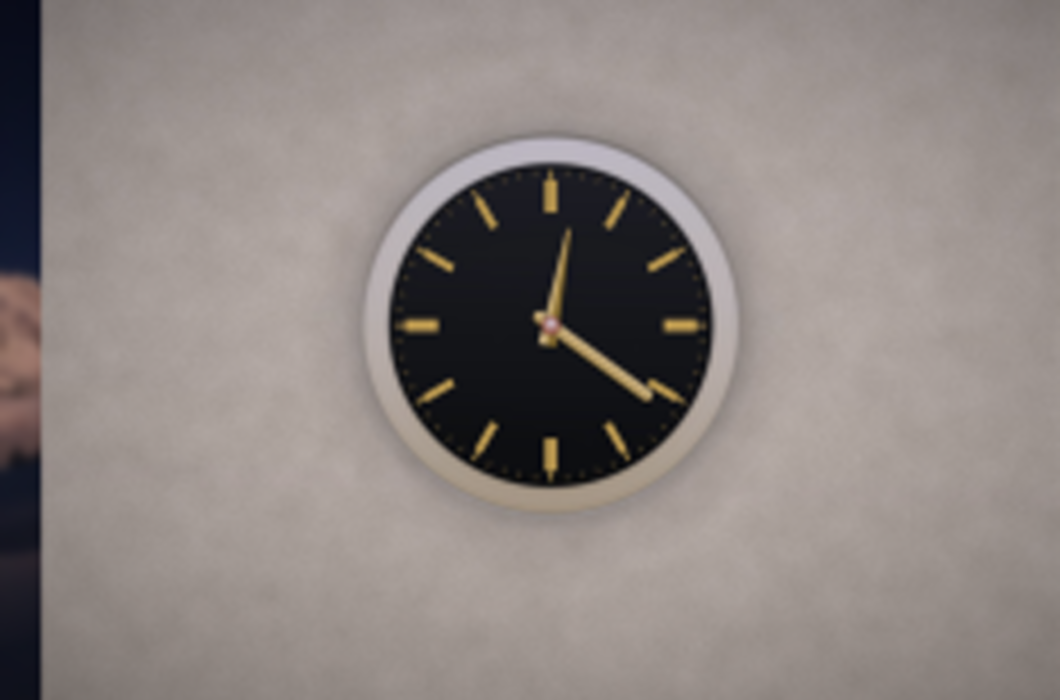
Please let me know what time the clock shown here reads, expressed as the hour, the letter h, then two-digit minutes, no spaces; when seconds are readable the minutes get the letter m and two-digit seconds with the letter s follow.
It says 12h21
